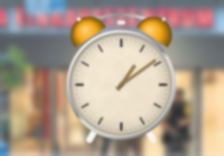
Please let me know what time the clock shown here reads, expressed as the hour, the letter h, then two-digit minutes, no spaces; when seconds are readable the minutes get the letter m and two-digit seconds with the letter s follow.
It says 1h09
